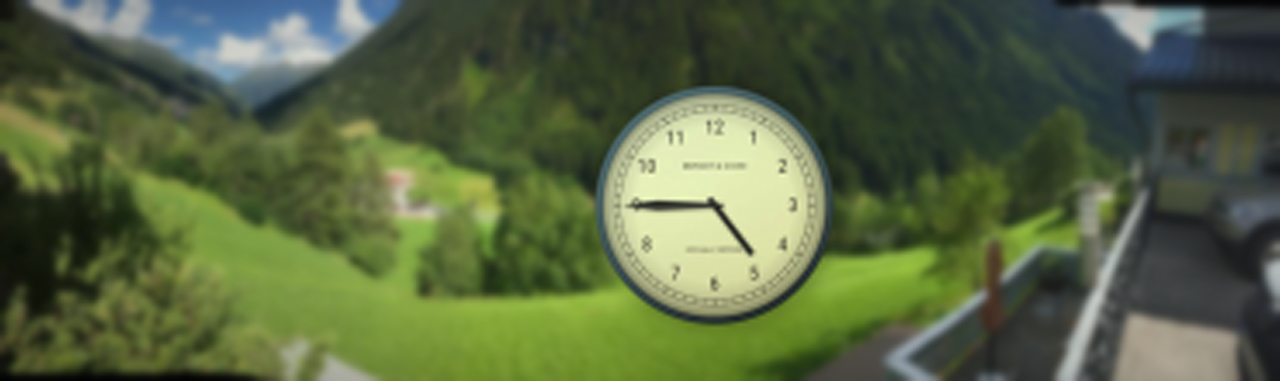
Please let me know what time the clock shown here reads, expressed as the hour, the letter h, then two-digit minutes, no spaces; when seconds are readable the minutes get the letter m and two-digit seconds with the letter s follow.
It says 4h45
